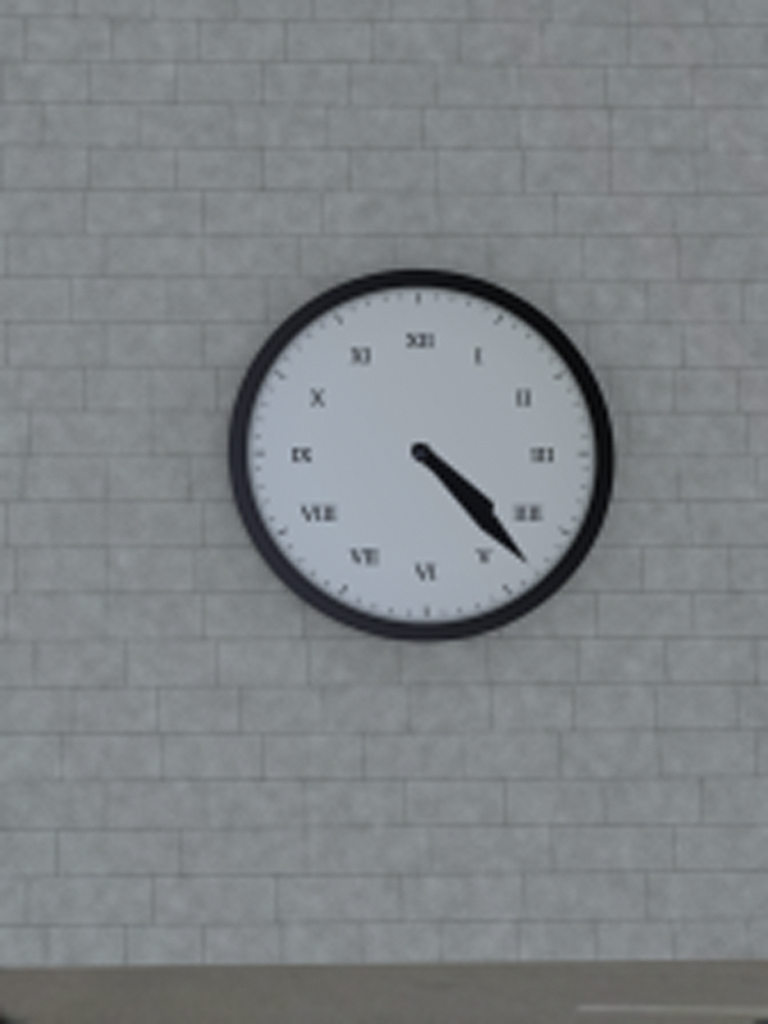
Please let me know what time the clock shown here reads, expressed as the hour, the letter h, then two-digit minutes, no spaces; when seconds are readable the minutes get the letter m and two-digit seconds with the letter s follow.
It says 4h23
